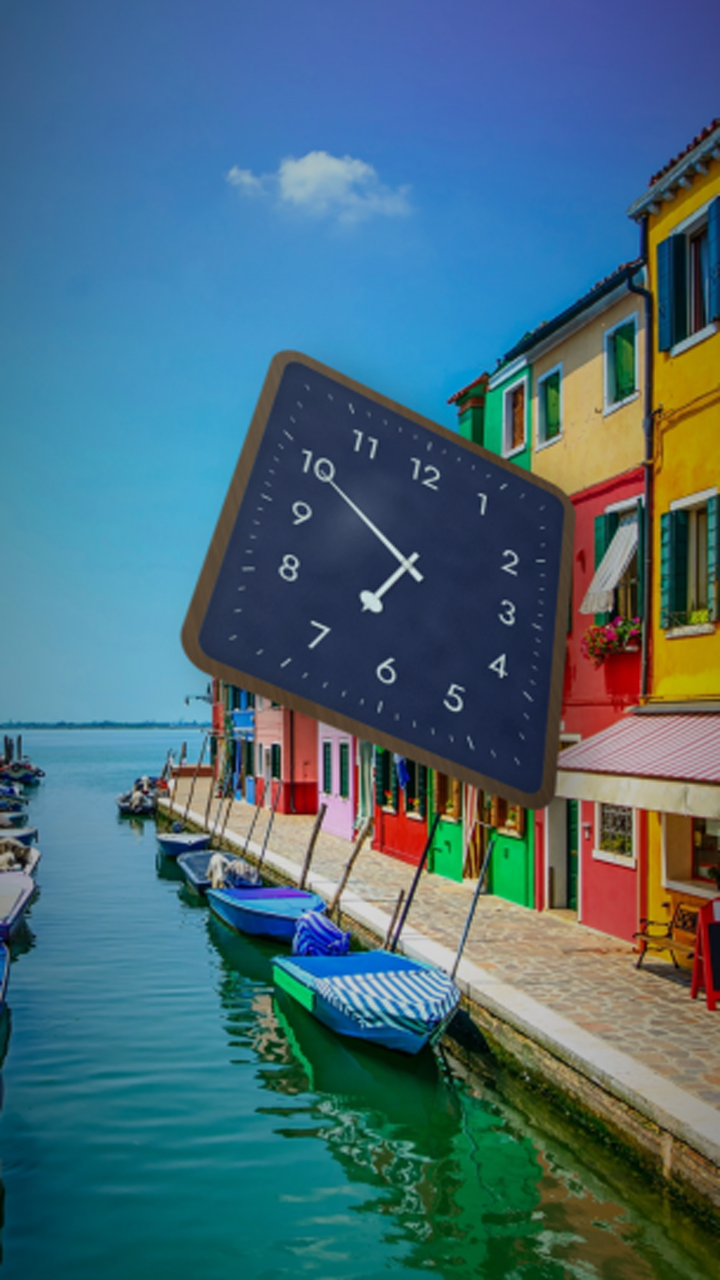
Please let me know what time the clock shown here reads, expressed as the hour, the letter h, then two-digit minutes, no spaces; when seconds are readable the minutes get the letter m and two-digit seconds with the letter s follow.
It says 6h50
